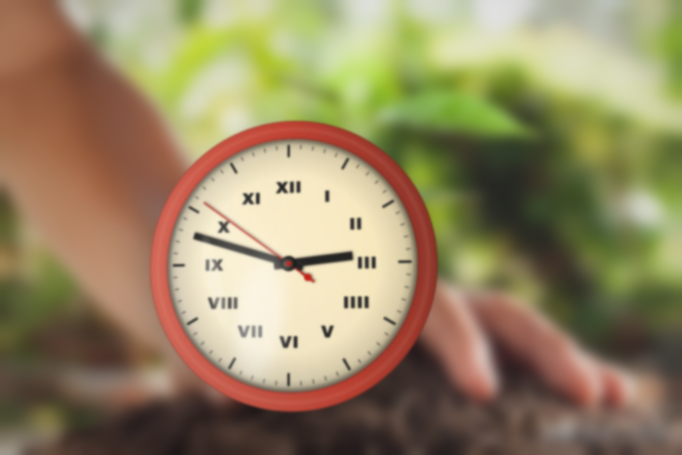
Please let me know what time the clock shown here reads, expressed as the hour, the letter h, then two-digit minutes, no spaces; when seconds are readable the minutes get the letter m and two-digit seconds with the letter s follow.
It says 2h47m51s
